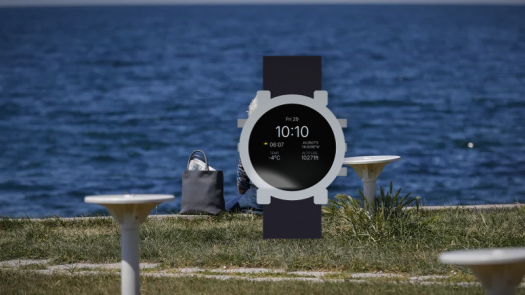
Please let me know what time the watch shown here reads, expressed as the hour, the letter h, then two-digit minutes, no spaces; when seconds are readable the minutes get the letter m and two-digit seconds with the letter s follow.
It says 10h10
